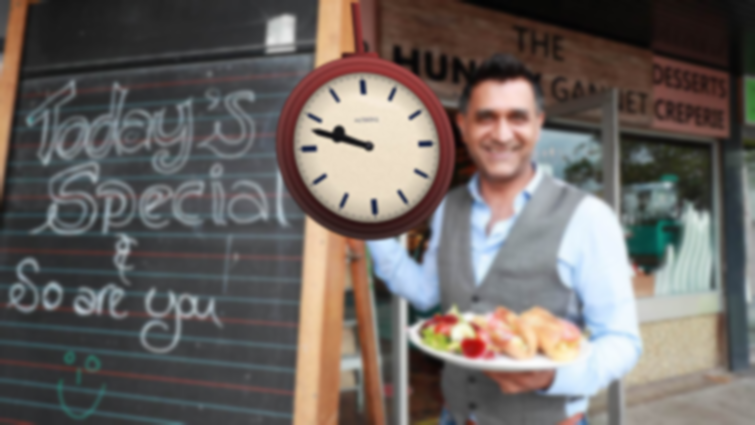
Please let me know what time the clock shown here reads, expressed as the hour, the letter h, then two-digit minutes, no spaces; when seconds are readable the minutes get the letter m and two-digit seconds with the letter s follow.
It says 9h48
